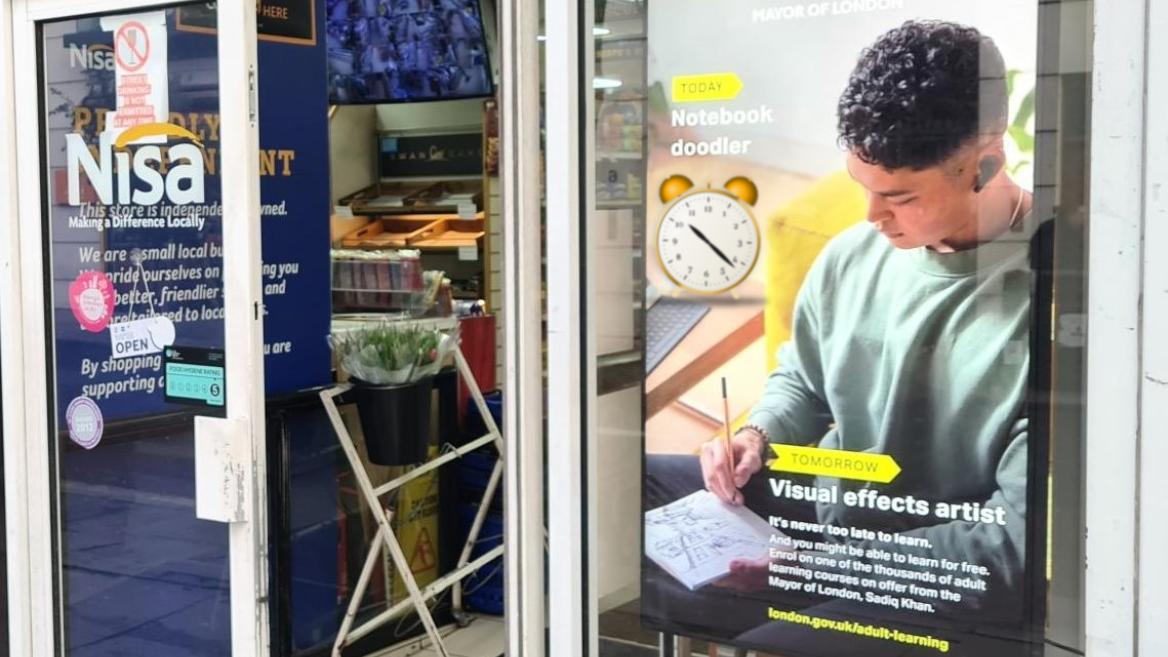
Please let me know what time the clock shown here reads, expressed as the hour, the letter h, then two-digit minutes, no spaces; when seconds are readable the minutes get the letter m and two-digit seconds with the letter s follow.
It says 10h22
